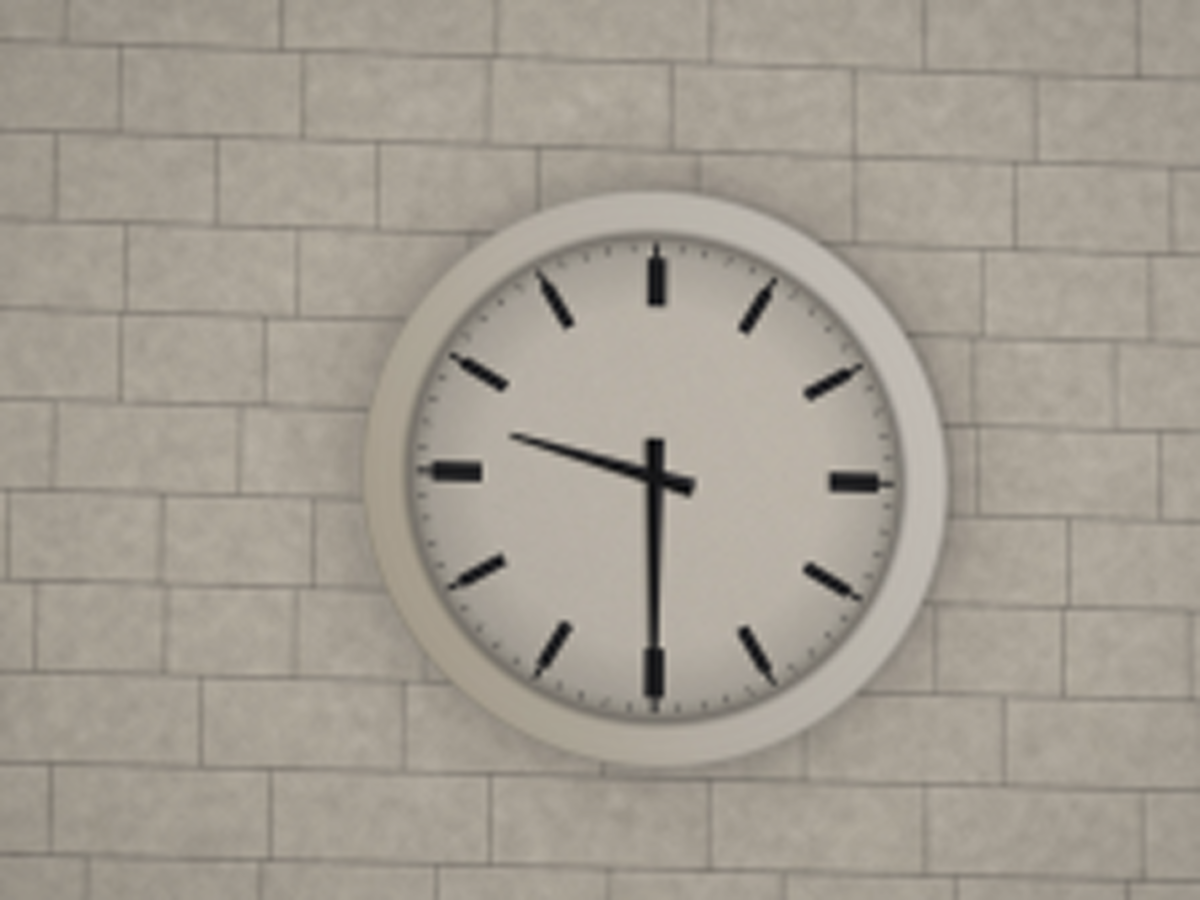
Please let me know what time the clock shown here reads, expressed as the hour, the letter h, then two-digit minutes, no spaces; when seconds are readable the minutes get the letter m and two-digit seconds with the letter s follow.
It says 9h30
